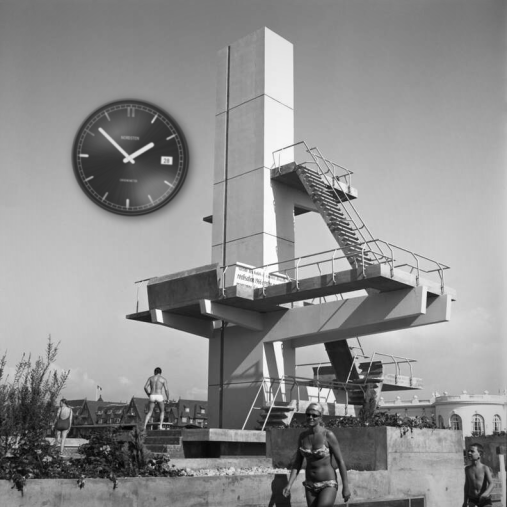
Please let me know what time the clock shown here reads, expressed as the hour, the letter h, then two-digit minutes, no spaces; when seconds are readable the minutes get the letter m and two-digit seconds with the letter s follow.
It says 1h52
